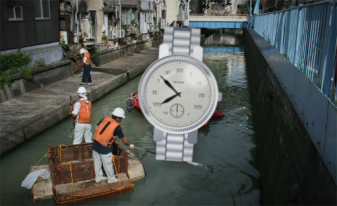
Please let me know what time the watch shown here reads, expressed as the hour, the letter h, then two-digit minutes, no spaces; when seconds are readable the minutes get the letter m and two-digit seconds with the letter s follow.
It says 7h52
